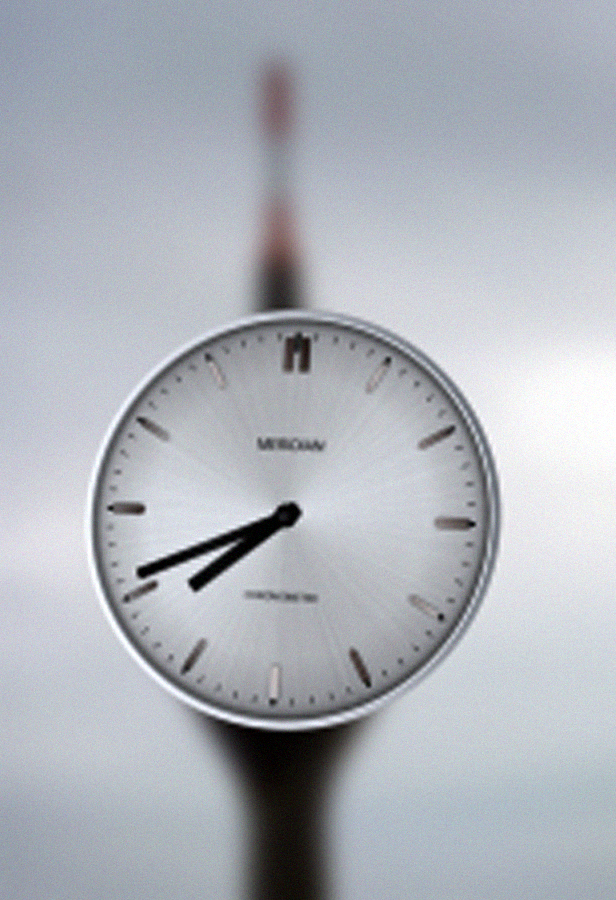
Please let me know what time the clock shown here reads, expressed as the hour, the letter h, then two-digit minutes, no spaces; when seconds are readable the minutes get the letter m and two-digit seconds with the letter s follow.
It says 7h41
